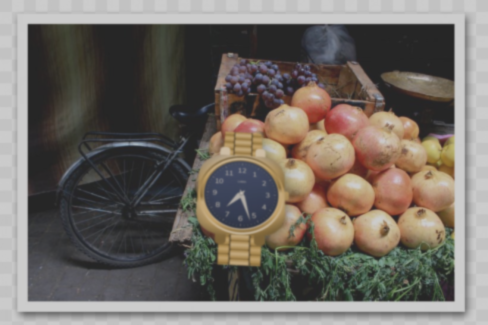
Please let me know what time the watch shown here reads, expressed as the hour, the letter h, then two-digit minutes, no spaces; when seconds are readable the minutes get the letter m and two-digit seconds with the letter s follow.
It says 7h27
